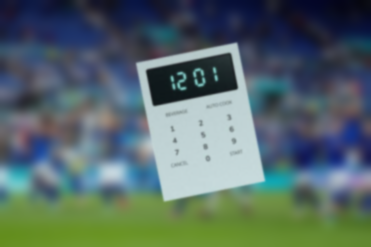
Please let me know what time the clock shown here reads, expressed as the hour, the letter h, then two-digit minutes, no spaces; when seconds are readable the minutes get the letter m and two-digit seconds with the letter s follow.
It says 12h01
